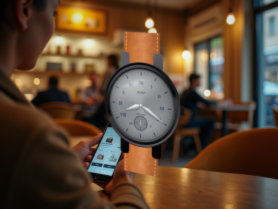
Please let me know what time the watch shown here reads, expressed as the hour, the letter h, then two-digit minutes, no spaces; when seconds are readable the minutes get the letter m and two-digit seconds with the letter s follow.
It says 8h20
